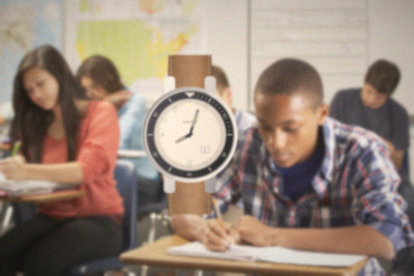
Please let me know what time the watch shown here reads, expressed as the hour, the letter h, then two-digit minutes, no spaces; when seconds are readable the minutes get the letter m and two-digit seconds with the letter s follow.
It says 8h03
